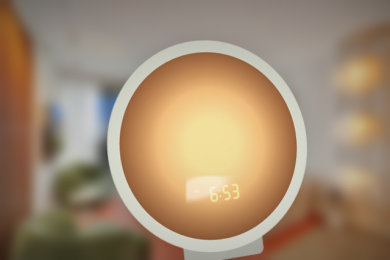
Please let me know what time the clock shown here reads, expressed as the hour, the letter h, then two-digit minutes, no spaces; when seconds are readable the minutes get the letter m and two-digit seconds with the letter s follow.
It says 6h53
